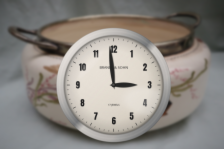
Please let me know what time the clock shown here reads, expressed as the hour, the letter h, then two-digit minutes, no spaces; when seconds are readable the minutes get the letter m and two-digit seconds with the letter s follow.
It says 2h59
